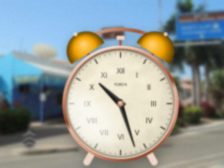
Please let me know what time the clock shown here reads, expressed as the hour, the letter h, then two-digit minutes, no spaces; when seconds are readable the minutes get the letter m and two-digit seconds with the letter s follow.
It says 10h27
